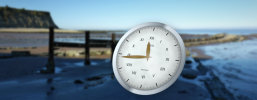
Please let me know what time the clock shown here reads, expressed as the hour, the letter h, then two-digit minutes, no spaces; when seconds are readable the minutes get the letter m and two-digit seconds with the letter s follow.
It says 11h44
